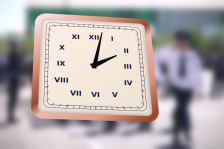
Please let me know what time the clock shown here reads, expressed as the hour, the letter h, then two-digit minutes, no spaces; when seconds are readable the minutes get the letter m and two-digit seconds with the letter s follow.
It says 2h02
